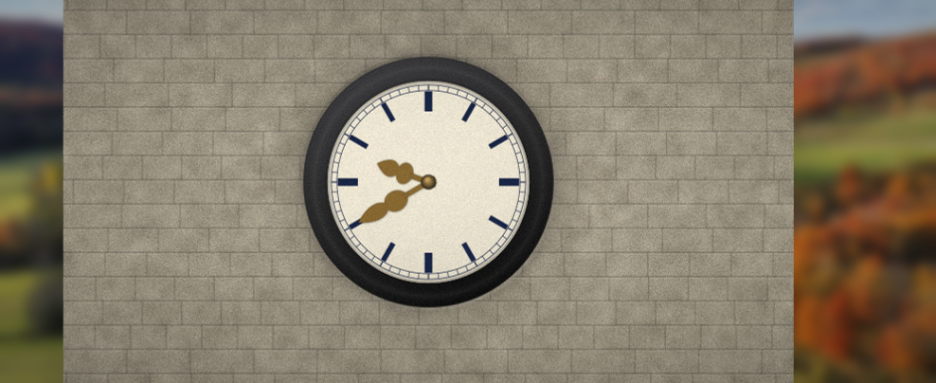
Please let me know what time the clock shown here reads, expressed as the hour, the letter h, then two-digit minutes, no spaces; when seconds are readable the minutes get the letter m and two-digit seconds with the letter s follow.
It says 9h40
